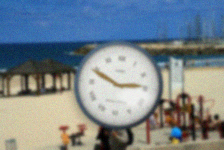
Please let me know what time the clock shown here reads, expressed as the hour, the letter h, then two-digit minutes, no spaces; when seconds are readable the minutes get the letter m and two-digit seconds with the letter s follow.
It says 2h49
